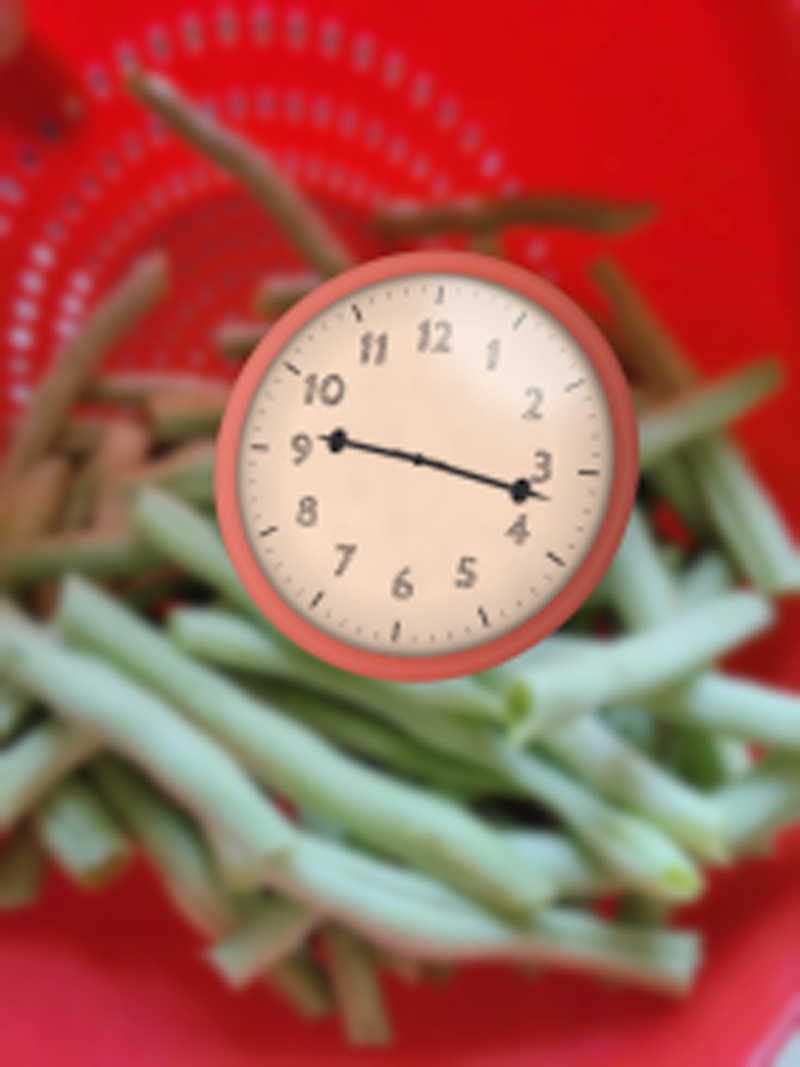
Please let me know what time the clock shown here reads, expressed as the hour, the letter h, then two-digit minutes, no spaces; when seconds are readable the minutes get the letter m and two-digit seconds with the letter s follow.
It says 9h17
